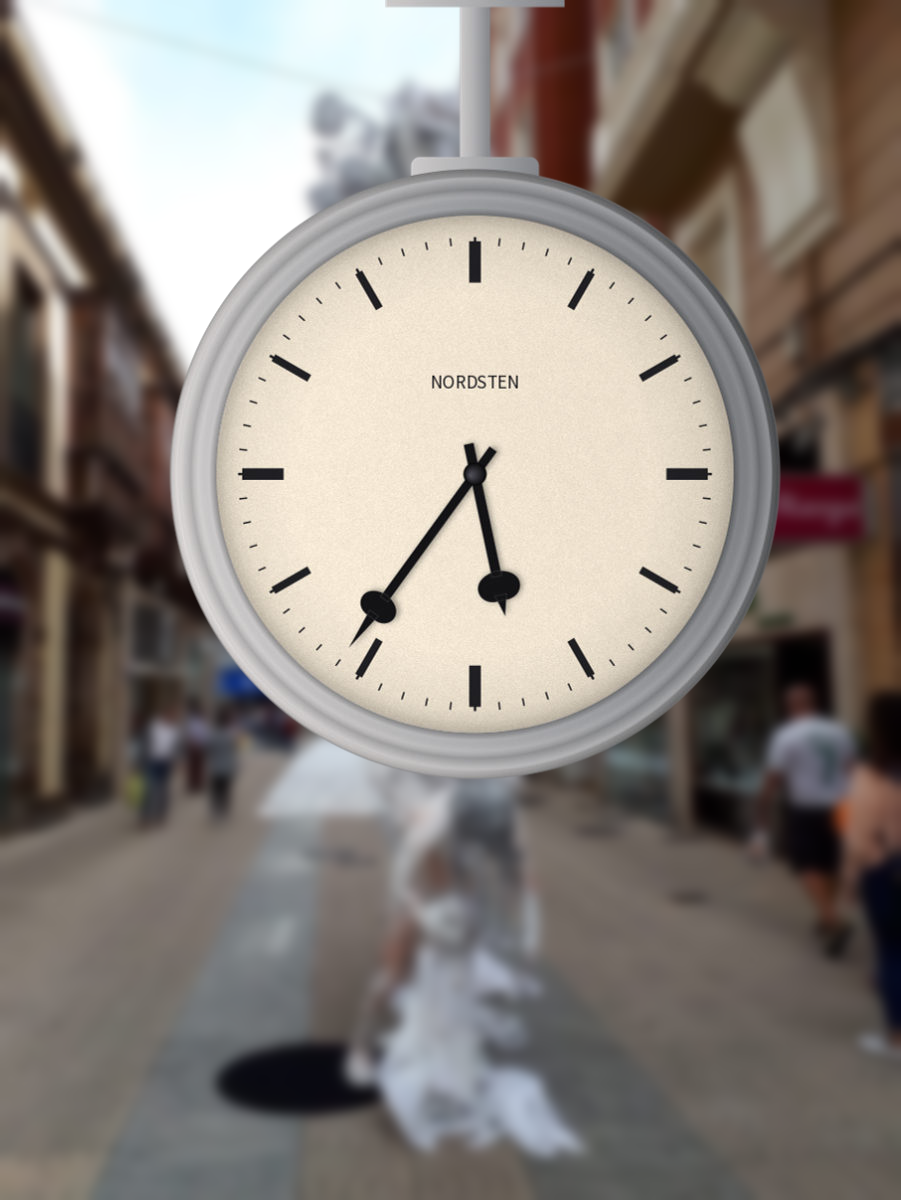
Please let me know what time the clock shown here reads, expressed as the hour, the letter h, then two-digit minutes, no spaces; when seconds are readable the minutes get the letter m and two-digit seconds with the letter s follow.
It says 5h36
